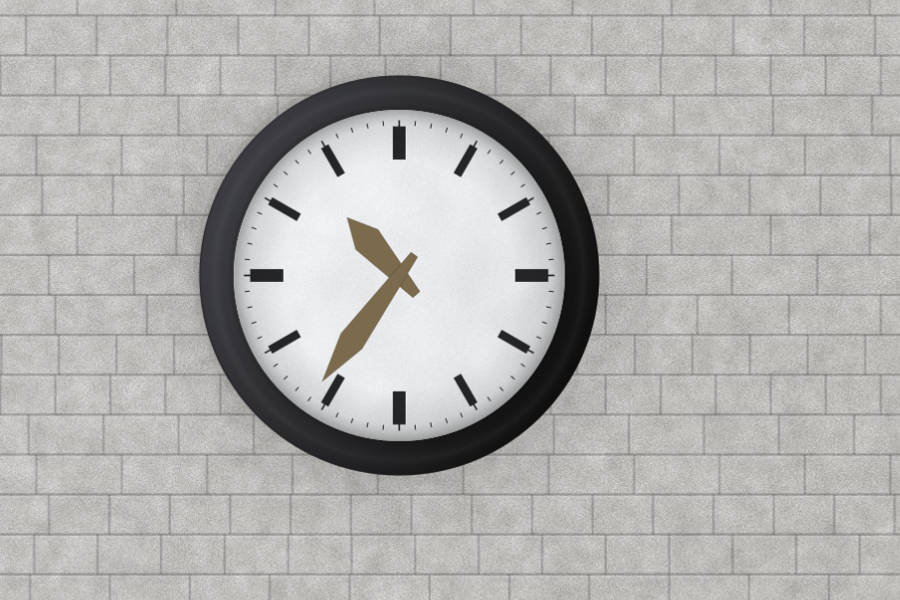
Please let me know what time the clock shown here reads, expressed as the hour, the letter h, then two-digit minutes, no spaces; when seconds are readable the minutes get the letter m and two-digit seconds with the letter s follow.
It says 10h36
